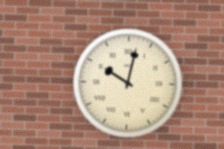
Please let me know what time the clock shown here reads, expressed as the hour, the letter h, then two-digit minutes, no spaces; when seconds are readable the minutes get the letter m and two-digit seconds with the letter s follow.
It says 10h02
